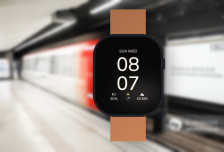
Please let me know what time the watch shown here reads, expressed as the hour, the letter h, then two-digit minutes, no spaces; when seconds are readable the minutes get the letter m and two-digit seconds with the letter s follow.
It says 8h07
